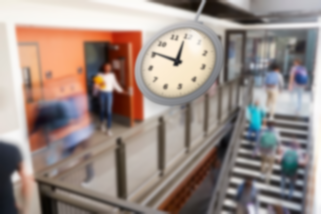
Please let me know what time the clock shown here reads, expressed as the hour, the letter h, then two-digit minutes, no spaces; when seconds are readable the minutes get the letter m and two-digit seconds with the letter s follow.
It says 11h46
